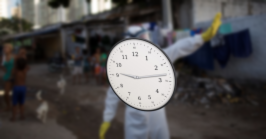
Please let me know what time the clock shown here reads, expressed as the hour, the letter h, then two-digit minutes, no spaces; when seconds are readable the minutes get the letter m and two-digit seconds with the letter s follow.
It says 9h13
